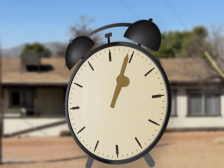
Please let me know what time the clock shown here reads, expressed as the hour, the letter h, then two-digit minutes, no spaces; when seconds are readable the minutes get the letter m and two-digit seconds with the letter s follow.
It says 1h04
